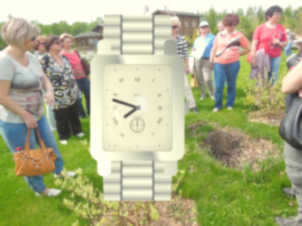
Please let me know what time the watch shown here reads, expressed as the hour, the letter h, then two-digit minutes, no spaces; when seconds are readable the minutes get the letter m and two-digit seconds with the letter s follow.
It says 7h48
